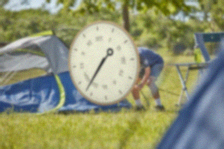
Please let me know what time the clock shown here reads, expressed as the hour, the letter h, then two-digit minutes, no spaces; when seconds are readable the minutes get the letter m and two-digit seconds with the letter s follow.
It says 1h37
